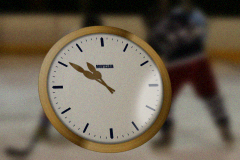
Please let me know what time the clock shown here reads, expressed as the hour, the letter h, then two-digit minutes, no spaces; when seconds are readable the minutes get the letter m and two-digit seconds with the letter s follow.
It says 10h51
